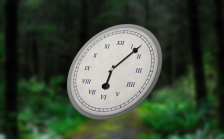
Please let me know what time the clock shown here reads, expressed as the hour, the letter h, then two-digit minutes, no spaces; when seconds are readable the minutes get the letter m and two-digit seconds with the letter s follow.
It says 6h07
